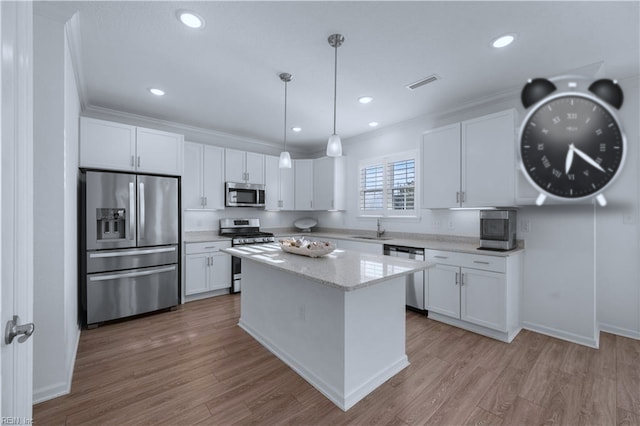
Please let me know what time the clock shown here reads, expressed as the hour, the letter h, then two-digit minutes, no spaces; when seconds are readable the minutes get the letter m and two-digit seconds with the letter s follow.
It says 6h21
